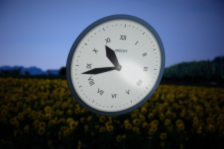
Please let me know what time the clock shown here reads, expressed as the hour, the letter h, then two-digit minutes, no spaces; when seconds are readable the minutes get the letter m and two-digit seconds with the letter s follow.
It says 10h43
